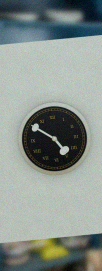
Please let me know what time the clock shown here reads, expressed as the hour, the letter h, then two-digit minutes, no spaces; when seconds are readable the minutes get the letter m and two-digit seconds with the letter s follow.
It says 4h51
